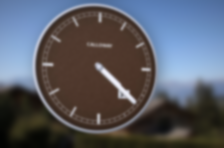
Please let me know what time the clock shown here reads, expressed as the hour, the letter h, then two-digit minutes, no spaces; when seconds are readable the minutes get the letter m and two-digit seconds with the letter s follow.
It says 4h22
